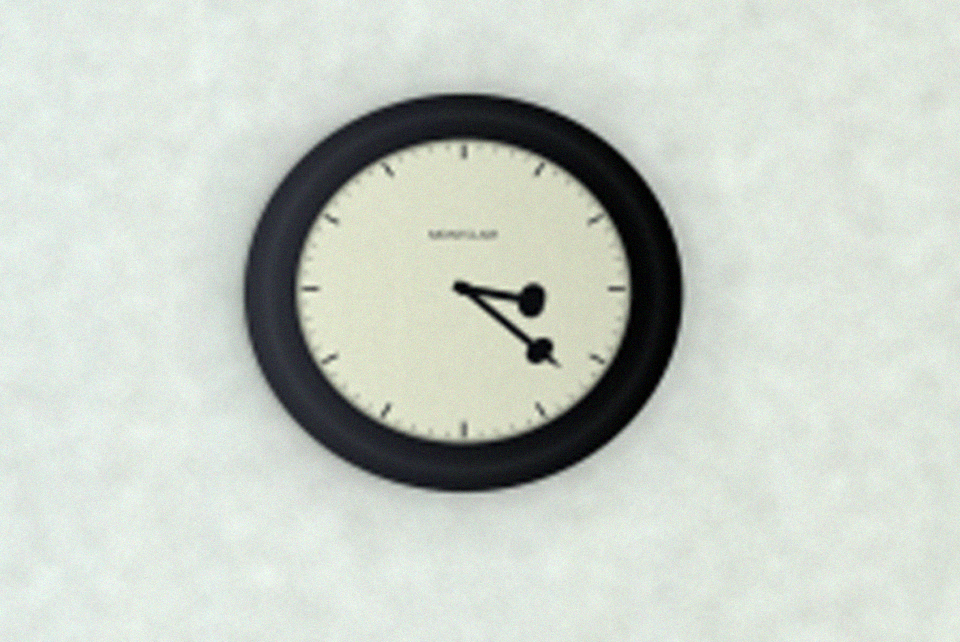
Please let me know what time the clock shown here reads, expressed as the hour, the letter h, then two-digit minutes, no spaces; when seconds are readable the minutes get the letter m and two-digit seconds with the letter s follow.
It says 3h22
